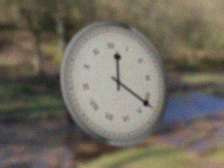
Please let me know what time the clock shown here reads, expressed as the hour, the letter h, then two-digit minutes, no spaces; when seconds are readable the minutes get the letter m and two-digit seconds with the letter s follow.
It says 12h22
